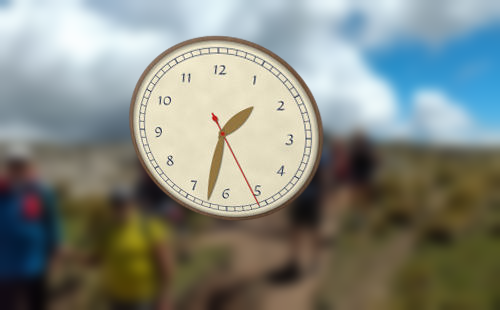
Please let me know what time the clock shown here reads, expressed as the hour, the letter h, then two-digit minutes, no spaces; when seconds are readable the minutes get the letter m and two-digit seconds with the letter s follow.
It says 1h32m26s
